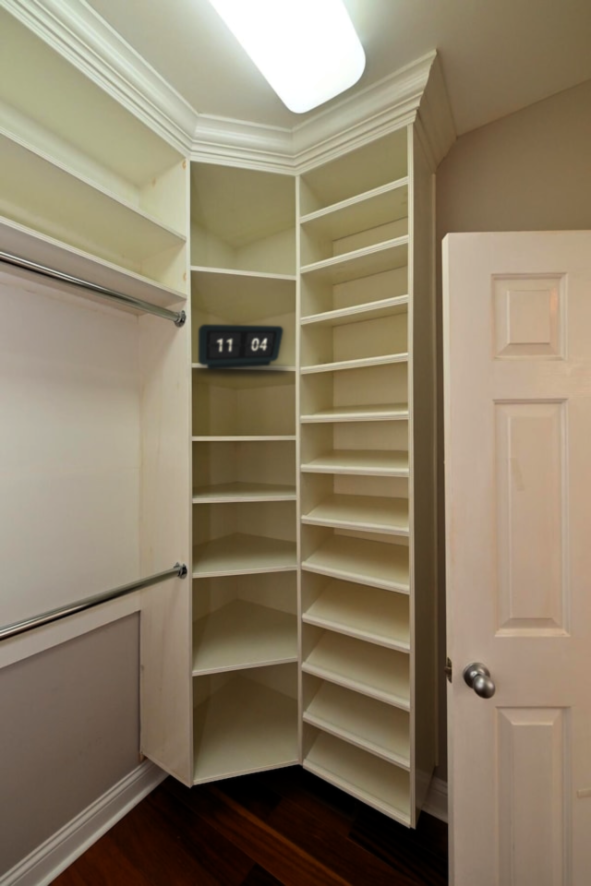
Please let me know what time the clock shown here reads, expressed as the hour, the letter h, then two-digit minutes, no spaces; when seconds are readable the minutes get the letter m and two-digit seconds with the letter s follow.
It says 11h04
